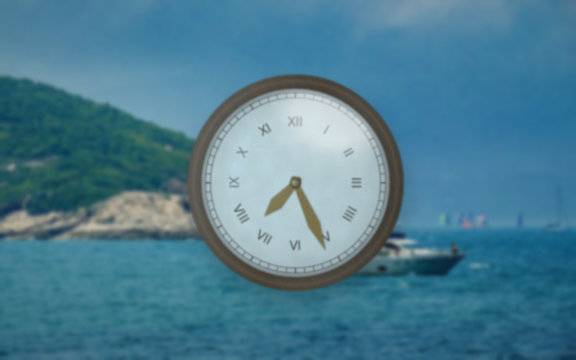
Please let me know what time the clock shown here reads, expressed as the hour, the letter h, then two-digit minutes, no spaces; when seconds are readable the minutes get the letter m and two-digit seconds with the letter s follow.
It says 7h26
